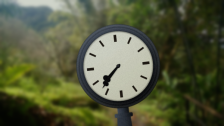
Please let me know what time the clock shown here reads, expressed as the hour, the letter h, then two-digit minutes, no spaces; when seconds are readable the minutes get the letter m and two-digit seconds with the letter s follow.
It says 7h37
